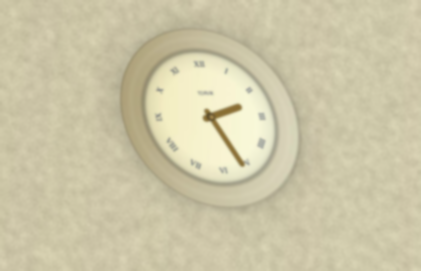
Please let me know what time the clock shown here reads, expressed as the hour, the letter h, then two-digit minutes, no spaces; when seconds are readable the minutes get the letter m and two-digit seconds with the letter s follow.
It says 2h26
